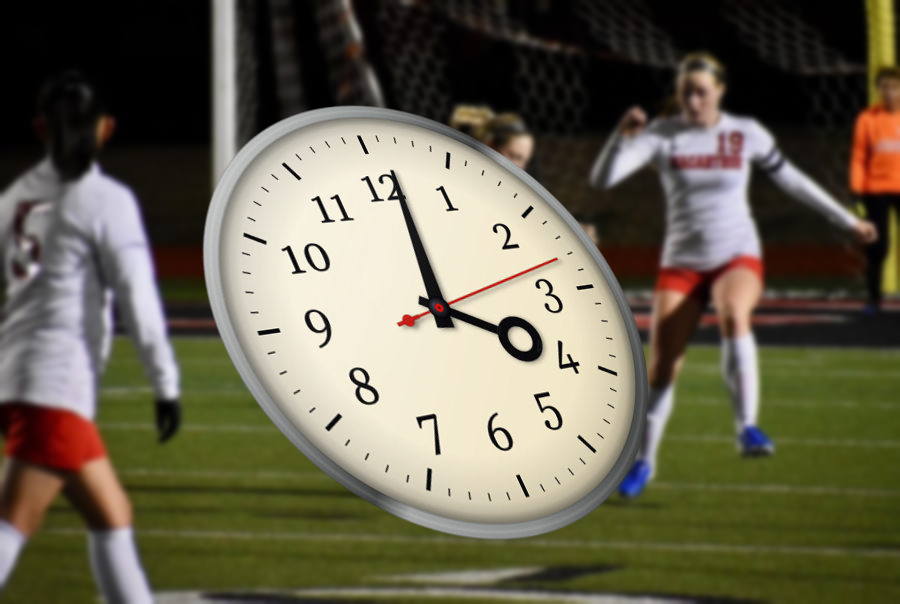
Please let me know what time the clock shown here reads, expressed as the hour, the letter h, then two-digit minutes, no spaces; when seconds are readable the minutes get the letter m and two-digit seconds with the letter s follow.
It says 4h01m13s
